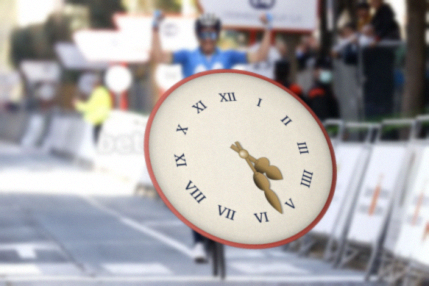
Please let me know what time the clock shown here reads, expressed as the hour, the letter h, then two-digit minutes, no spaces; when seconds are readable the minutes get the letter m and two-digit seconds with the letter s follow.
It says 4h27
